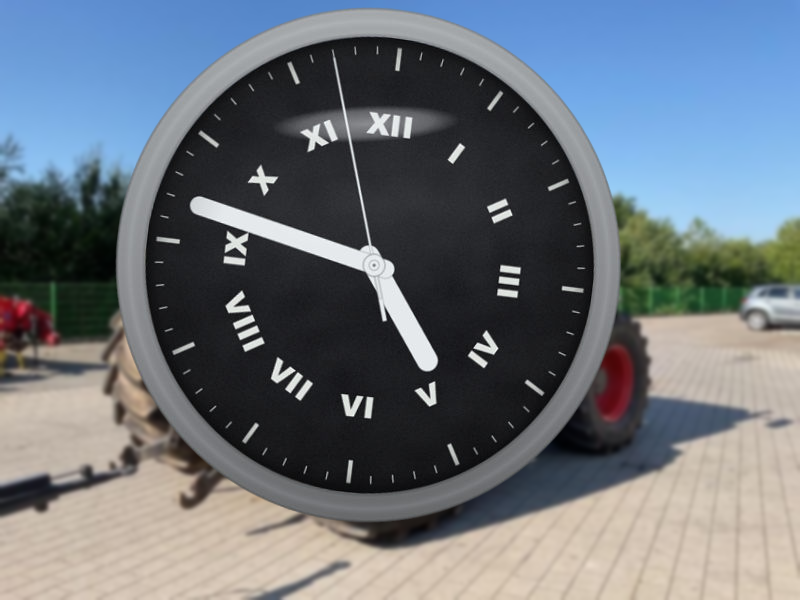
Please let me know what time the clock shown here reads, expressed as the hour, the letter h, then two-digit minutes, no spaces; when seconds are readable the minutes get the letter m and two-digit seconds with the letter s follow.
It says 4h46m57s
